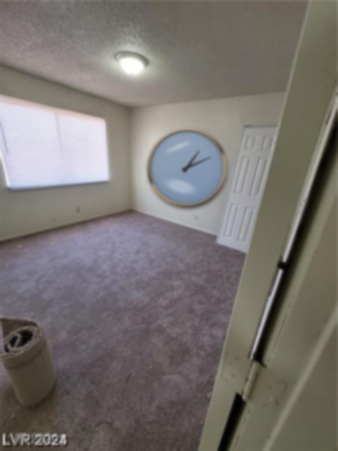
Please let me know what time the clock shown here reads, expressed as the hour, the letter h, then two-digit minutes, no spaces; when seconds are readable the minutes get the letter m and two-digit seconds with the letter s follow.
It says 1h11
